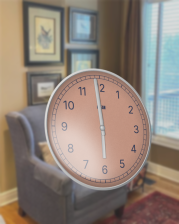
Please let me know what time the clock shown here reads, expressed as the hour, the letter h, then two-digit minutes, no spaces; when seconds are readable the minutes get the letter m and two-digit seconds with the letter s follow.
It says 5h59
